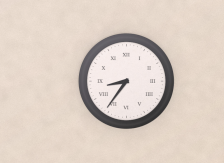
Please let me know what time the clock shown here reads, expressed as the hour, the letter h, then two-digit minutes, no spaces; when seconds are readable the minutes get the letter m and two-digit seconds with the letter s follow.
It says 8h36
